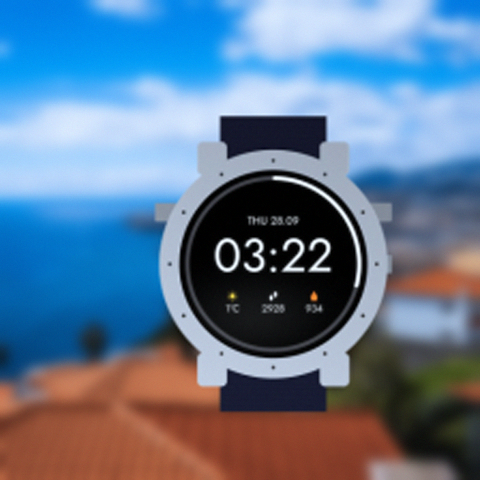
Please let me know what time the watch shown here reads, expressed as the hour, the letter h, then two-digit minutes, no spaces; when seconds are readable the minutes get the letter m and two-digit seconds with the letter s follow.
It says 3h22
